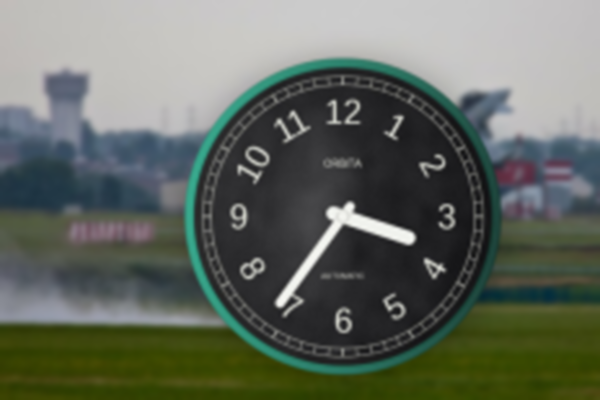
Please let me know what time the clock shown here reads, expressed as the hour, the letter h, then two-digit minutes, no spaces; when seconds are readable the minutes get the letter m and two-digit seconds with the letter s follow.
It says 3h36
